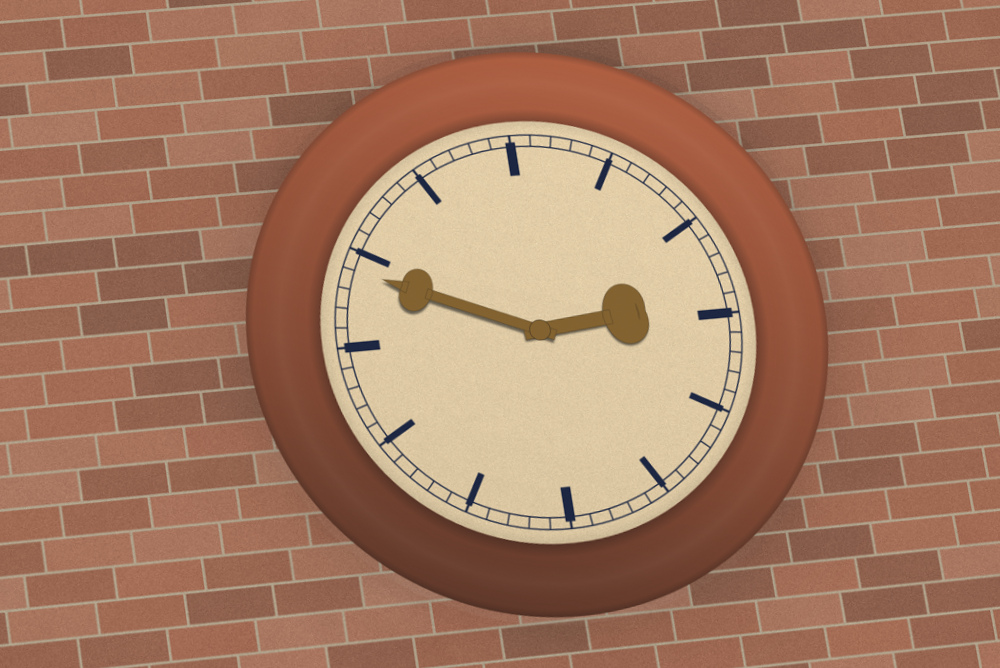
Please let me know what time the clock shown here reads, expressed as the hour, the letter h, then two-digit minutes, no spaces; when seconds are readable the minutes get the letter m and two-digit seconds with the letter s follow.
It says 2h49
